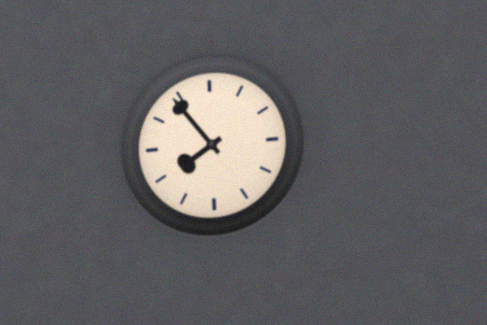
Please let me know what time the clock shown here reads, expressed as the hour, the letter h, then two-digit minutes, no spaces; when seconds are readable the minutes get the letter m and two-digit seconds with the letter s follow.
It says 7h54
